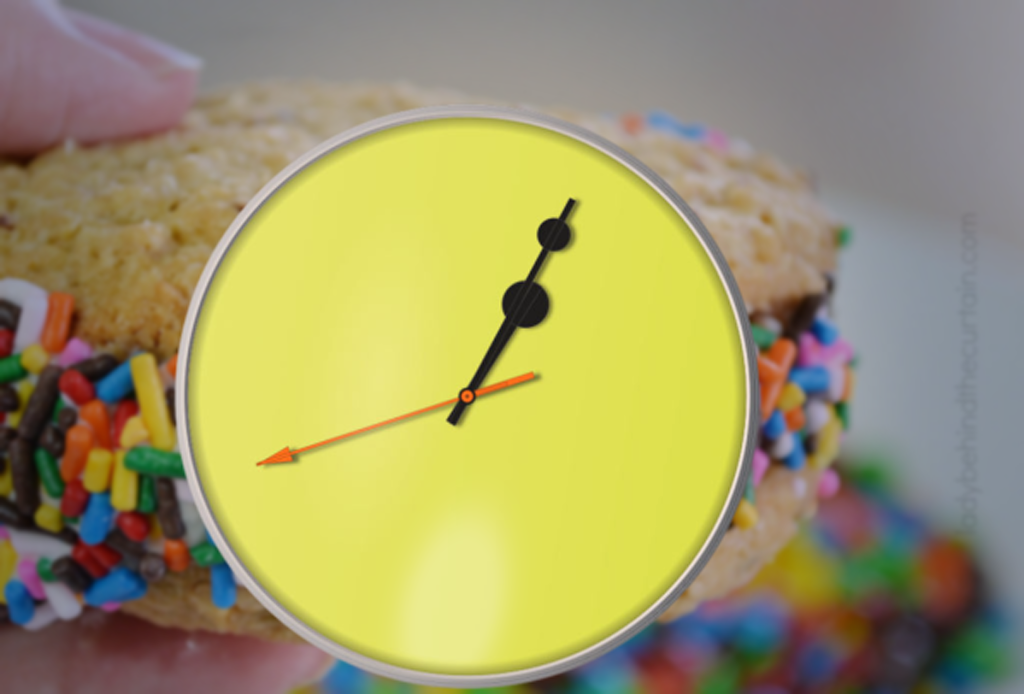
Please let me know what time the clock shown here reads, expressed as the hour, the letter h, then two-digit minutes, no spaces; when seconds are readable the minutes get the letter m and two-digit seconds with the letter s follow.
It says 1h04m42s
